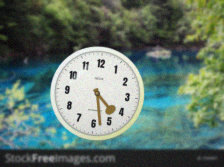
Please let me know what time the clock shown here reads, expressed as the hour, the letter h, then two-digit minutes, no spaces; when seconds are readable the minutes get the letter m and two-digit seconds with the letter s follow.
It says 4h28
